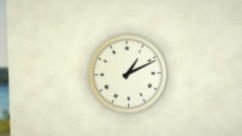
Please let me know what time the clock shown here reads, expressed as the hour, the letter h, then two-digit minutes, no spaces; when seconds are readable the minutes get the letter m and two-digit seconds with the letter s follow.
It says 1h11
